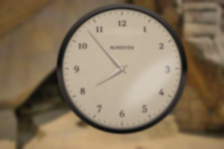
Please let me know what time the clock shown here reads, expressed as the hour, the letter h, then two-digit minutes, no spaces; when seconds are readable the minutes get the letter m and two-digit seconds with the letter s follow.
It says 7h53
